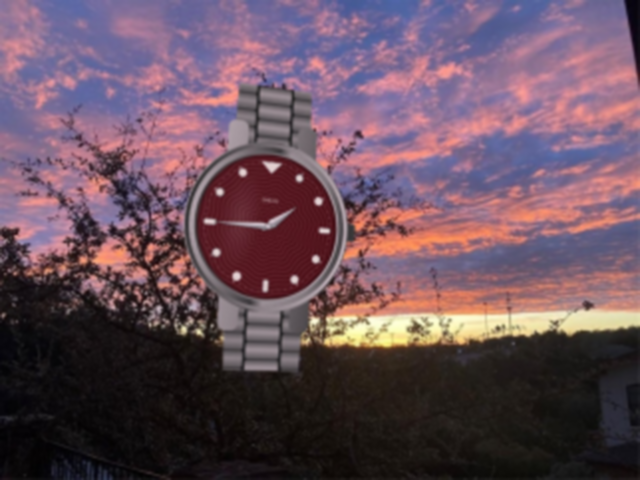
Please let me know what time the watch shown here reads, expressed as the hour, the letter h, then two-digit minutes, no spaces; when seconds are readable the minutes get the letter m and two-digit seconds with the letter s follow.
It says 1h45
